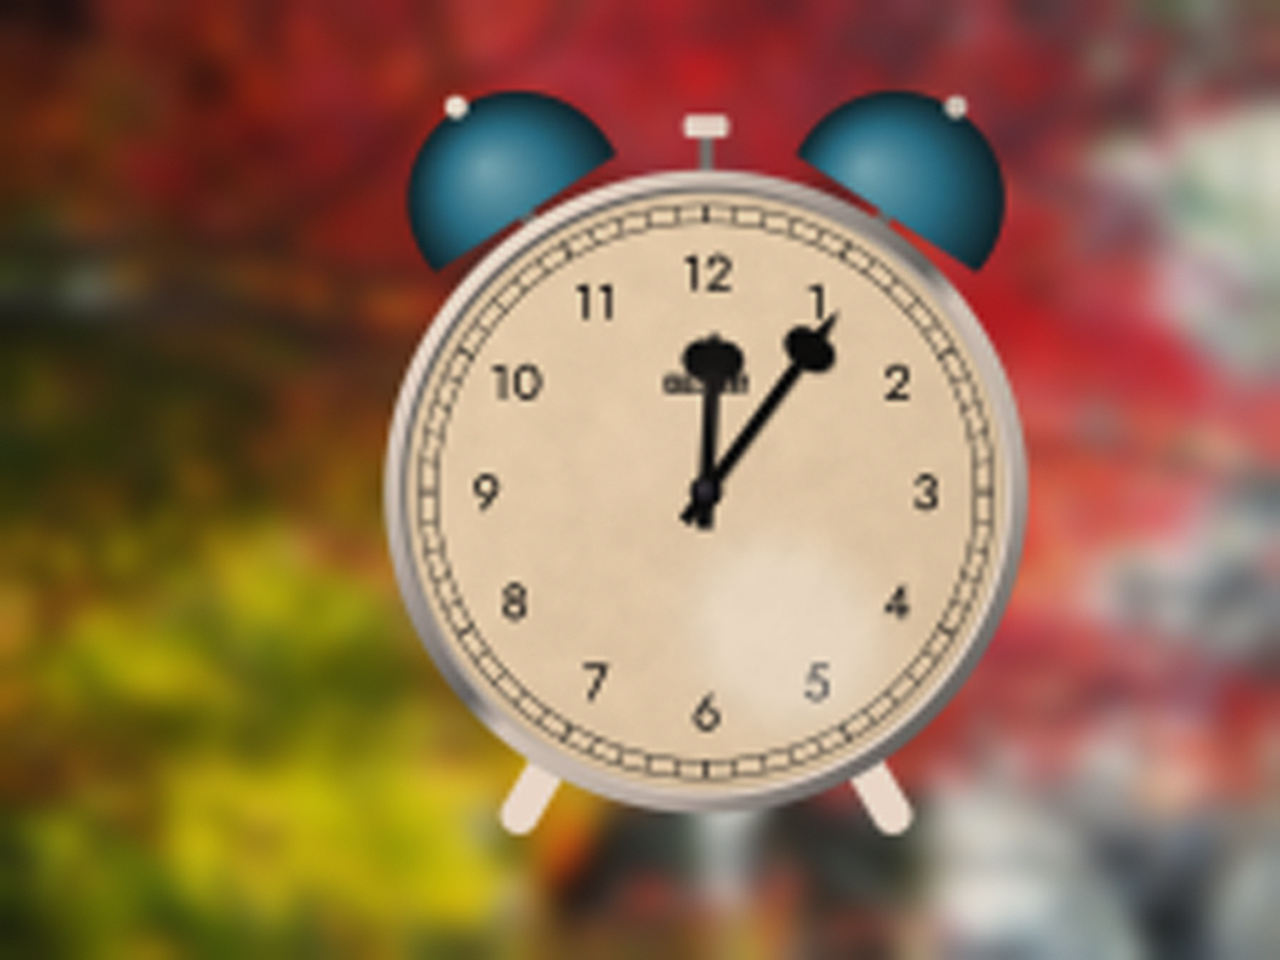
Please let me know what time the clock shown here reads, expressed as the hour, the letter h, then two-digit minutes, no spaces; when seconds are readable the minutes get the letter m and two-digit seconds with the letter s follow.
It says 12h06
